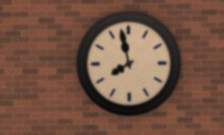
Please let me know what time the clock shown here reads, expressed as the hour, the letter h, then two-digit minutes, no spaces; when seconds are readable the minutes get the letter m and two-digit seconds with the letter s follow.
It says 7h58
